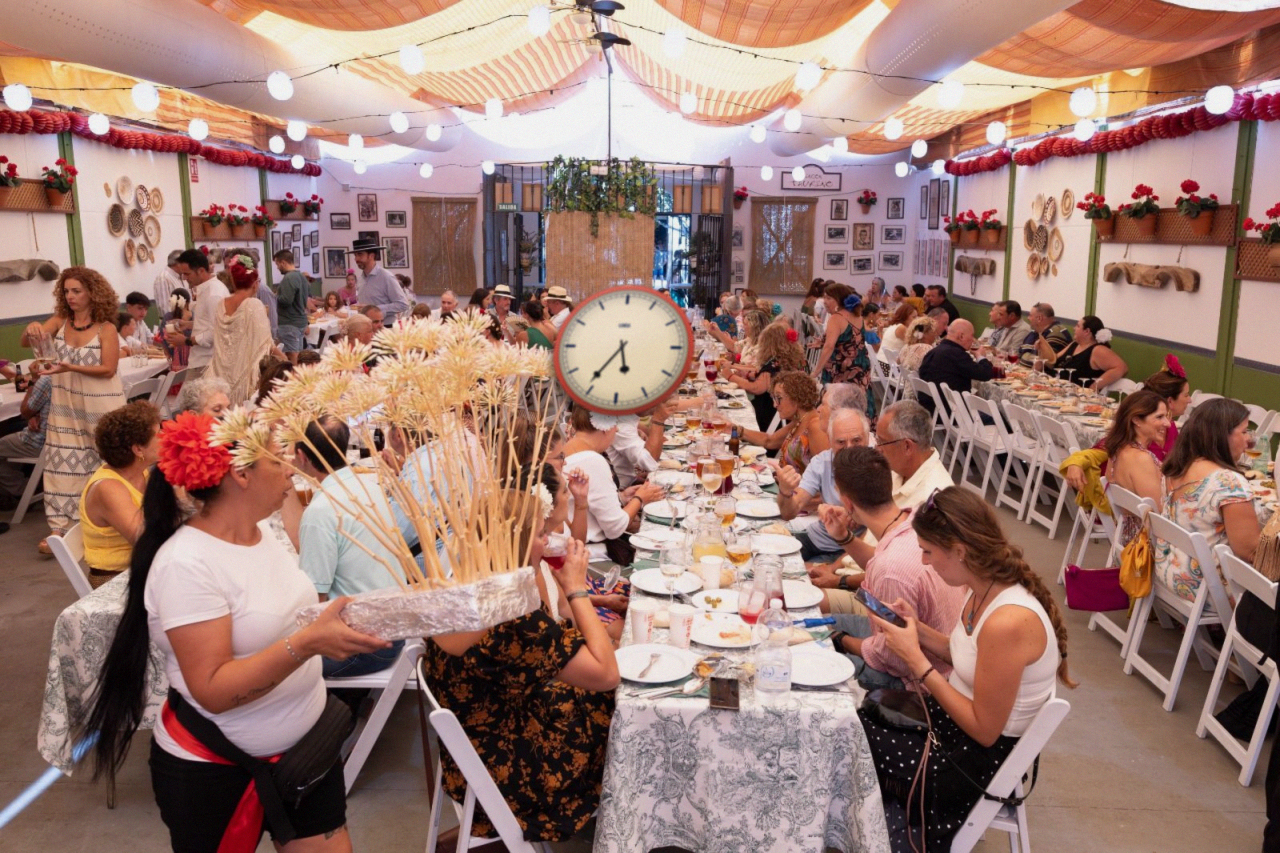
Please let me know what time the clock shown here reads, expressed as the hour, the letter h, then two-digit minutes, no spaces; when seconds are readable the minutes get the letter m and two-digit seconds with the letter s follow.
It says 5h36
